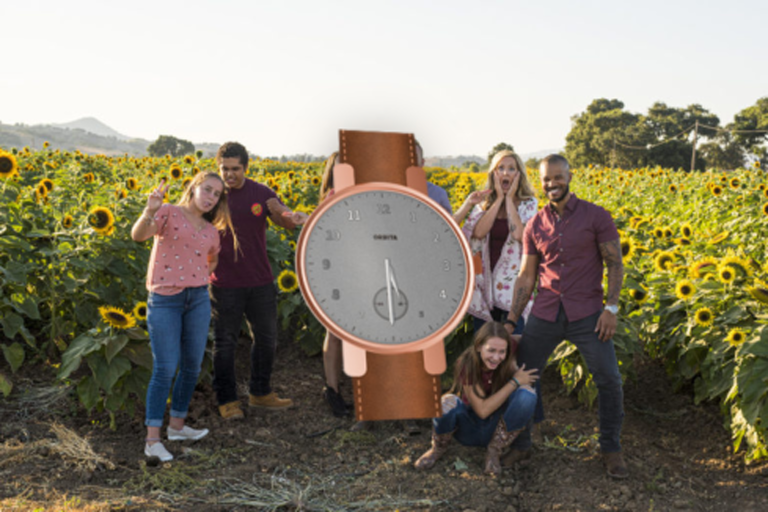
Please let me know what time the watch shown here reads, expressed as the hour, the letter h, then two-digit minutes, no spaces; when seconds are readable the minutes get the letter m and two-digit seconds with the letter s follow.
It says 5h30
